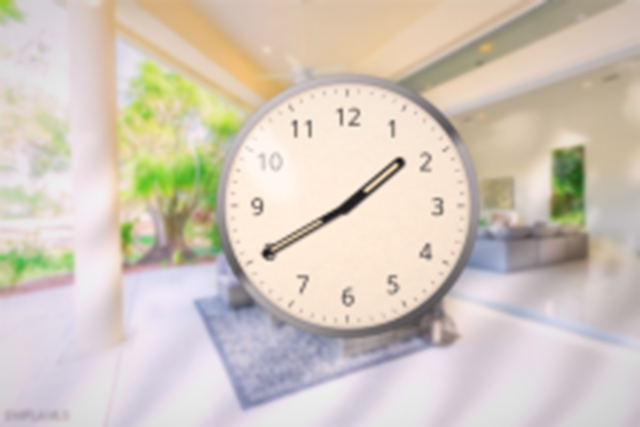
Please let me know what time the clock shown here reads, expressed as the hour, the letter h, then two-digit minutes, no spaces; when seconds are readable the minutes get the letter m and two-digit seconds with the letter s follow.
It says 1h40
